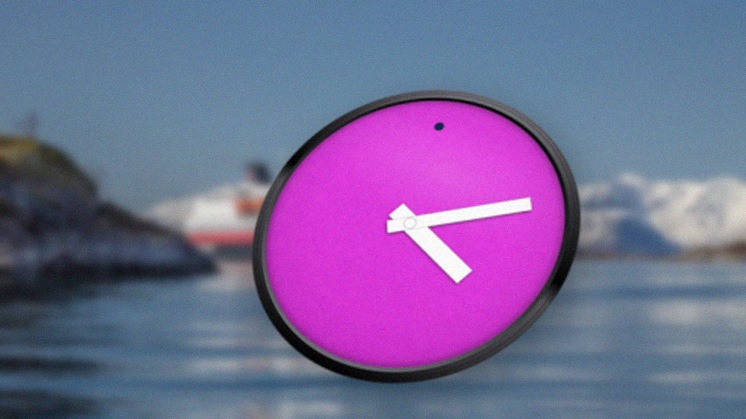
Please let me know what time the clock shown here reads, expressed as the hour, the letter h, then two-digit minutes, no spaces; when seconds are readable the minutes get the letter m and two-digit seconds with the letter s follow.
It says 4h12
